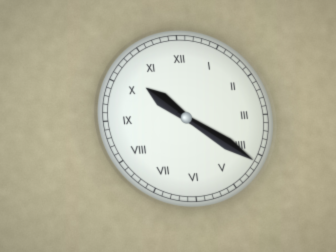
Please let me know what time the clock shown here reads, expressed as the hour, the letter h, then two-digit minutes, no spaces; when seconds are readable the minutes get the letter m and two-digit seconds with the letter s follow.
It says 10h21
